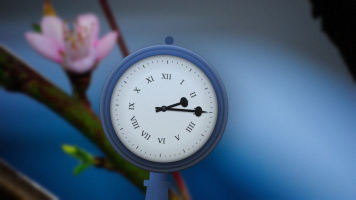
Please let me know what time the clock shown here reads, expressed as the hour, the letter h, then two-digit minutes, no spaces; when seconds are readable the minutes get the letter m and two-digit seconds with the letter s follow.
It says 2h15
